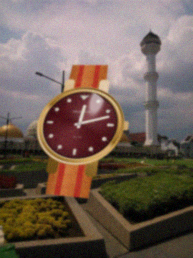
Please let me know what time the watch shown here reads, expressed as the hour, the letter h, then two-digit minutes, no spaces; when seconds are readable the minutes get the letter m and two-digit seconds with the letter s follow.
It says 12h12
